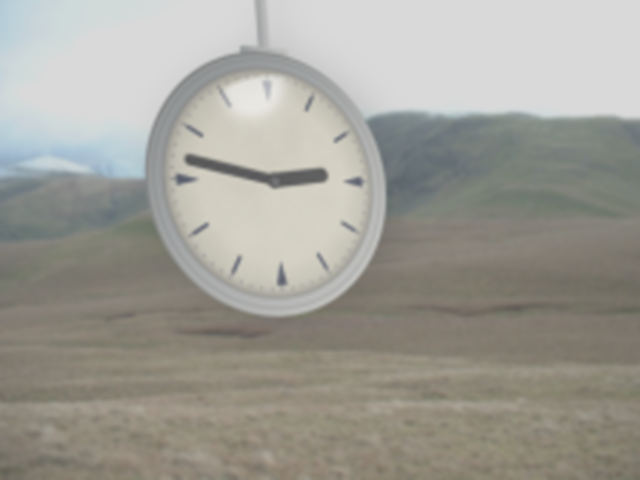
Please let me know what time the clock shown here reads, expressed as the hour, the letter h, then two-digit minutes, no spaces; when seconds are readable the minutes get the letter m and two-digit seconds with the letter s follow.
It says 2h47
